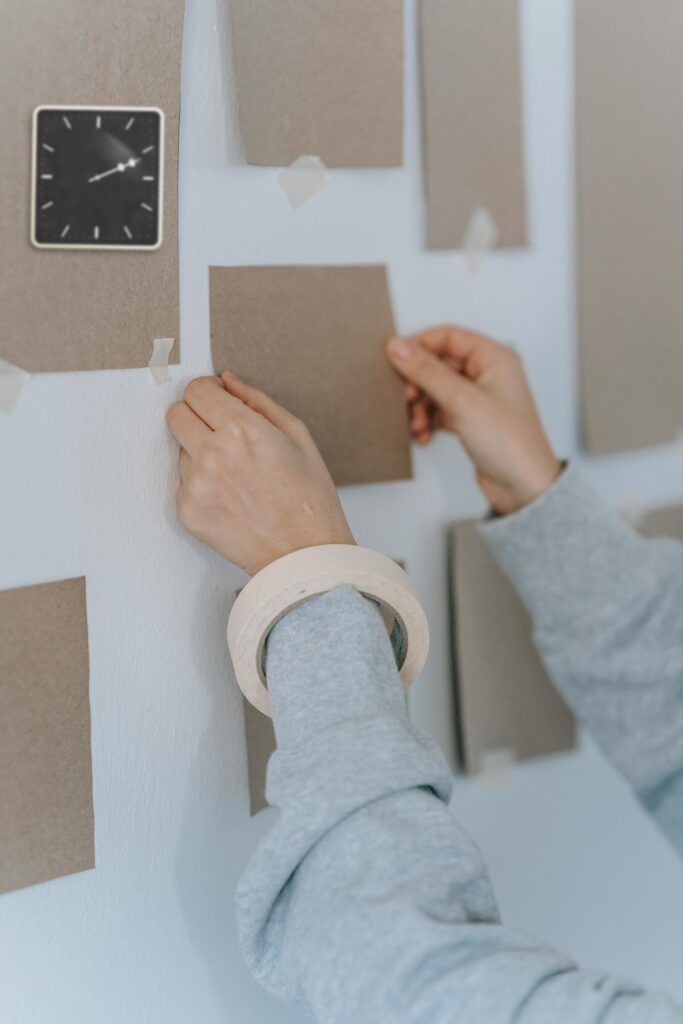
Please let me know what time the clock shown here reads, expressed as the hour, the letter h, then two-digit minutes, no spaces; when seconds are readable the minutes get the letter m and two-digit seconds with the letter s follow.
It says 2h11
